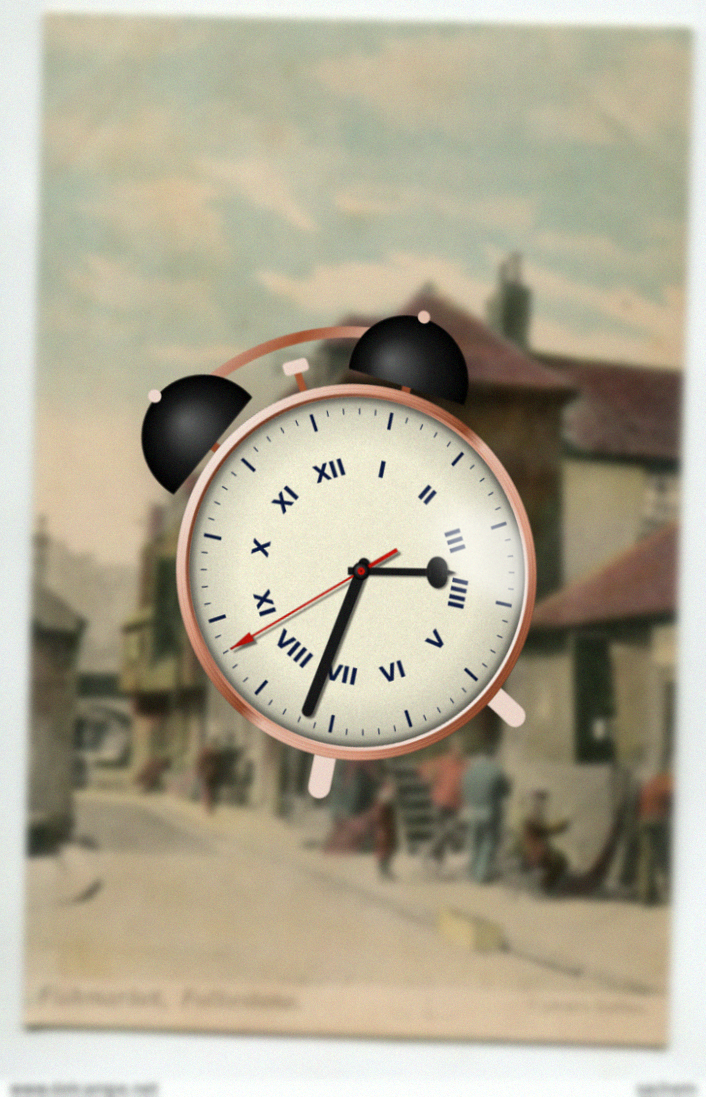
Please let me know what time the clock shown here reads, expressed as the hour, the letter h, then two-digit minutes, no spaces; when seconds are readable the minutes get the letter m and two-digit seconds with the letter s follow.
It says 3h36m43s
